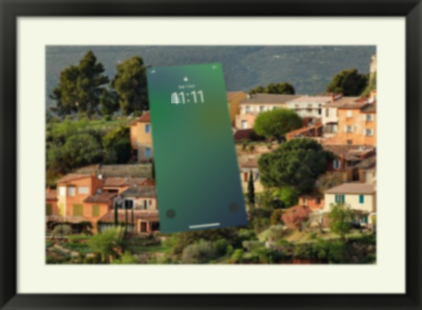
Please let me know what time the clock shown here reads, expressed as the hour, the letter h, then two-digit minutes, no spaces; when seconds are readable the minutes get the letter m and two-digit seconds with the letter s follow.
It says 11h11
